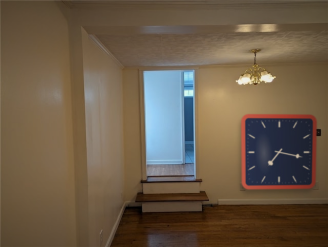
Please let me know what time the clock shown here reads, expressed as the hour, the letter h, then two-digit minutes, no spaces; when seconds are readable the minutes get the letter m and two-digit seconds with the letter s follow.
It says 7h17
